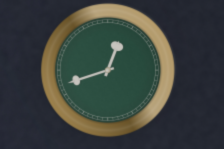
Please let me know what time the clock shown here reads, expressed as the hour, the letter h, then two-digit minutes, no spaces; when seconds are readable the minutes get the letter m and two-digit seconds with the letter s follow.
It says 12h42
